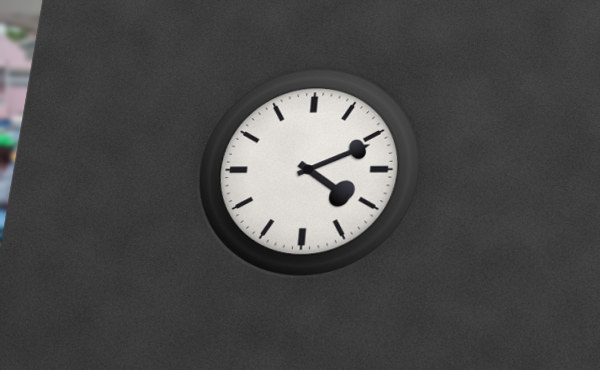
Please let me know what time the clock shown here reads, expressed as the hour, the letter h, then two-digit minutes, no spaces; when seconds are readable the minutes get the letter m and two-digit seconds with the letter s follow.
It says 4h11
